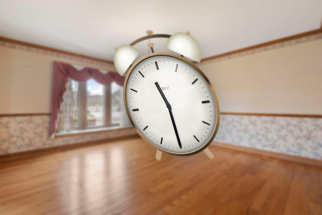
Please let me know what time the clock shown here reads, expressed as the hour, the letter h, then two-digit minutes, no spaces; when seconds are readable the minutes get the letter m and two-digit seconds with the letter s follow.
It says 11h30
